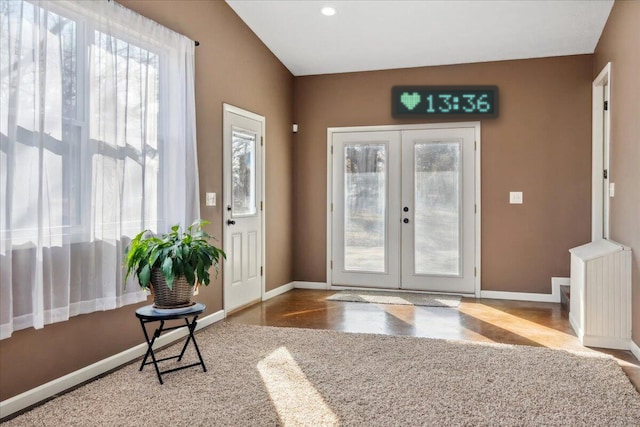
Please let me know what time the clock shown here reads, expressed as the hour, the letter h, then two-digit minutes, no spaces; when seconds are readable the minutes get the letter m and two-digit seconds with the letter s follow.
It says 13h36
